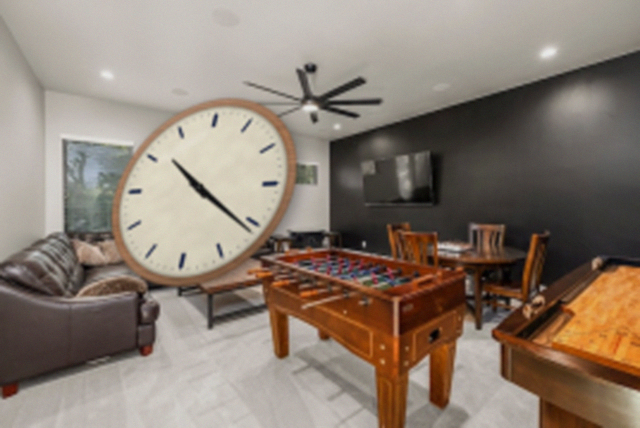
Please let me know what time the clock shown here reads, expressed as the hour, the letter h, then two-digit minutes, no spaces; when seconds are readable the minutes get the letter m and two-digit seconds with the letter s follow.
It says 10h21
